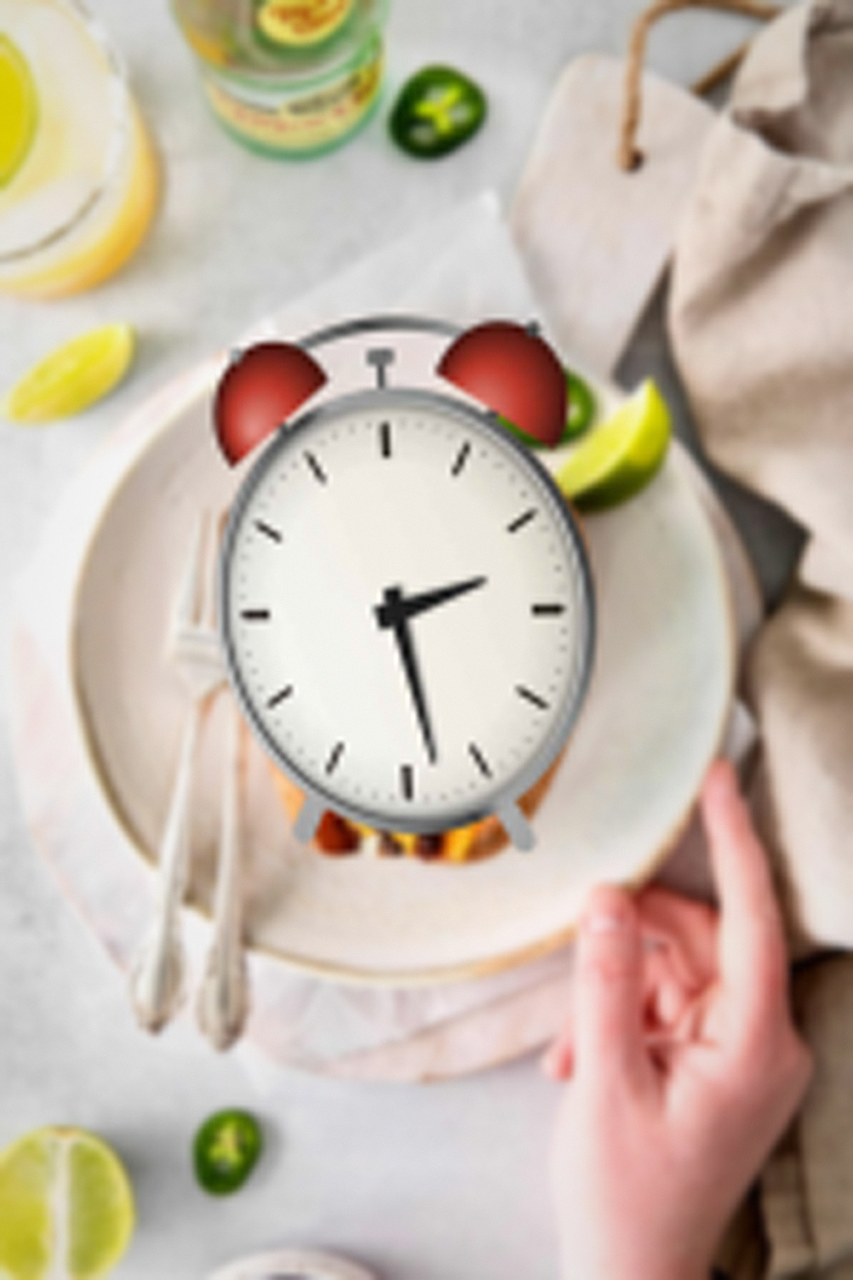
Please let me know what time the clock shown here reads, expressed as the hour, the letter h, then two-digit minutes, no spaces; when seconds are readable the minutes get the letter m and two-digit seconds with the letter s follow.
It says 2h28
